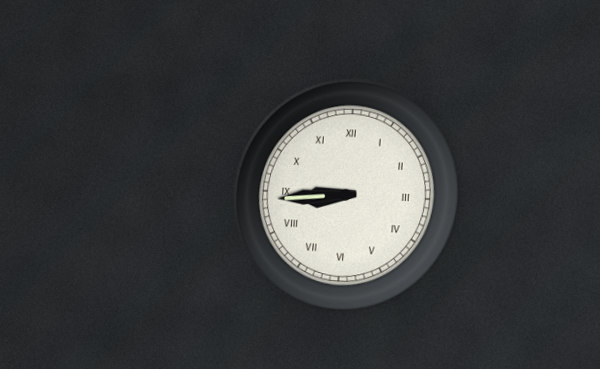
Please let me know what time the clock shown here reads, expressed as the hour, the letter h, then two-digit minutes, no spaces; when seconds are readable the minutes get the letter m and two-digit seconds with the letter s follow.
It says 8h44
